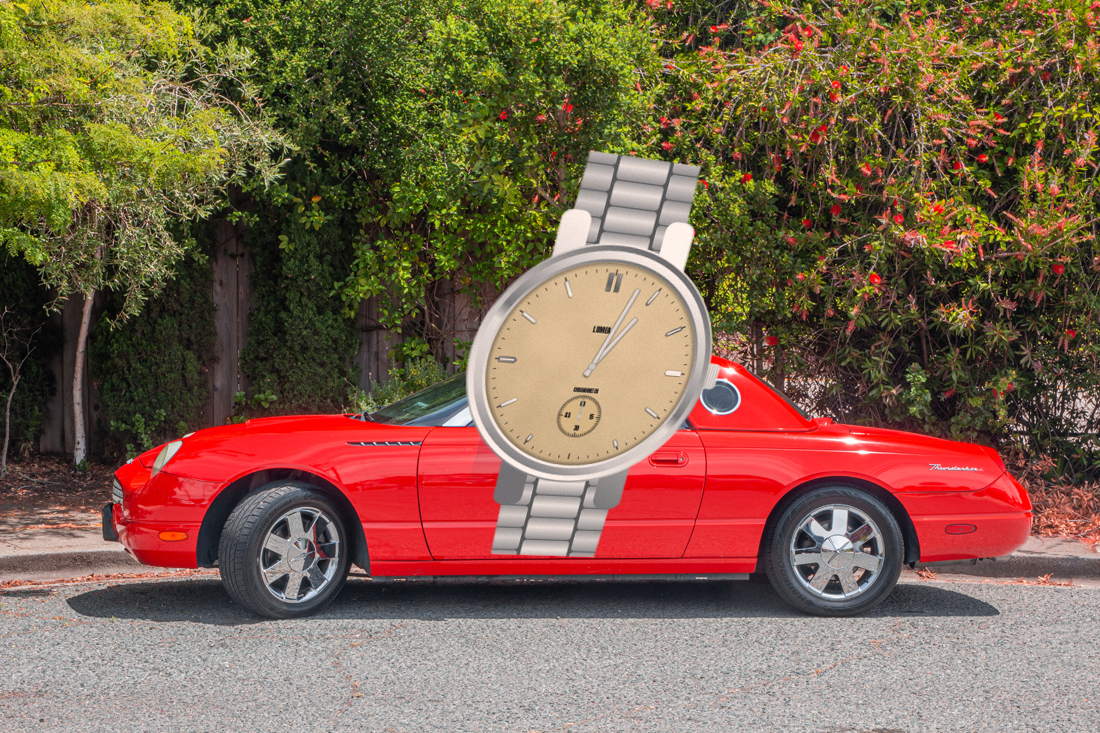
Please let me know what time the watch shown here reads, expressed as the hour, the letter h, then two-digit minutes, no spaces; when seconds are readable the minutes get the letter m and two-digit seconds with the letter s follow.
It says 1h03
